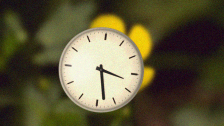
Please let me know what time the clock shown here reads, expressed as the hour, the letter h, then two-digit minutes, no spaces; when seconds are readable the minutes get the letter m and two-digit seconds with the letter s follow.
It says 3h28
